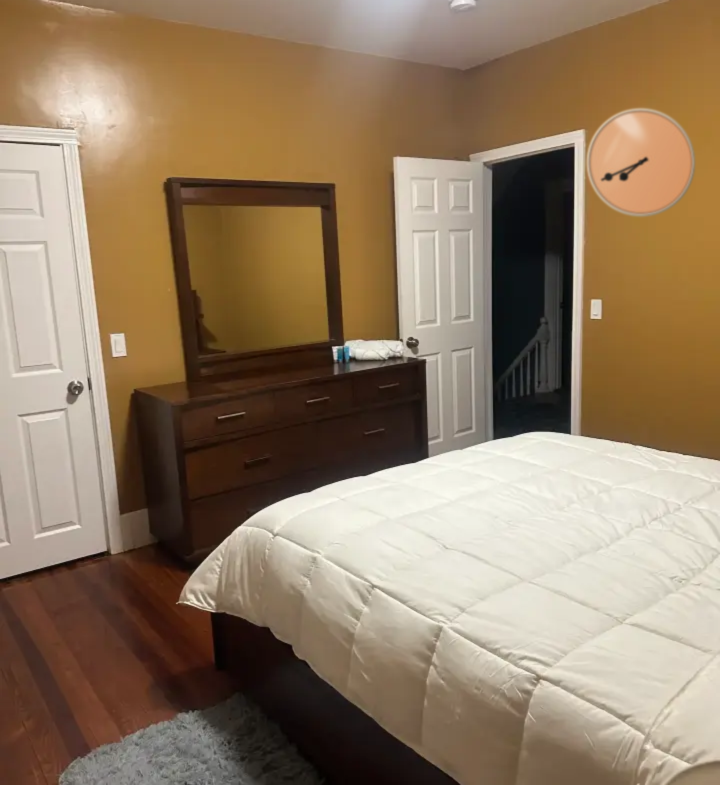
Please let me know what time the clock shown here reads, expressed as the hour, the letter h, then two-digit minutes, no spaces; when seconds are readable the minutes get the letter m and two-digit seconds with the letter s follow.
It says 7h41
